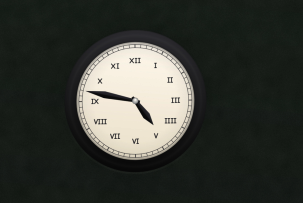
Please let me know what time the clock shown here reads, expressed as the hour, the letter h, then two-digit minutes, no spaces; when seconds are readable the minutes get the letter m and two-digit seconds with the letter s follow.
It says 4h47
